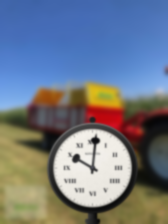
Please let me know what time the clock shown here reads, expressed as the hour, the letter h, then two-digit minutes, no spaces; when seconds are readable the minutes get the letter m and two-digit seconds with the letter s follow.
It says 10h01
